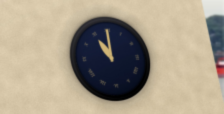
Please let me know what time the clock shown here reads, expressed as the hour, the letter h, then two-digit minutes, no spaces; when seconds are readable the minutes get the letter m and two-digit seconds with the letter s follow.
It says 11h00
